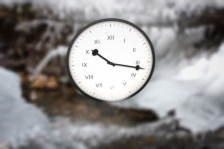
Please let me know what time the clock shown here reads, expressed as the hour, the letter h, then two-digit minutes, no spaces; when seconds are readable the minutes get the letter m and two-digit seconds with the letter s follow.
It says 10h17
